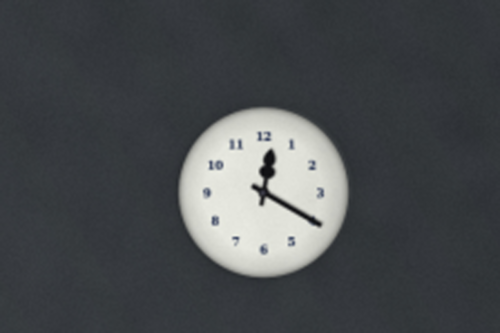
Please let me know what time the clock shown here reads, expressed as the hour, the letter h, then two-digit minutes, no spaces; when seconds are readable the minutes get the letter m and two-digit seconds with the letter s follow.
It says 12h20
